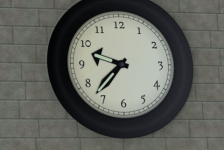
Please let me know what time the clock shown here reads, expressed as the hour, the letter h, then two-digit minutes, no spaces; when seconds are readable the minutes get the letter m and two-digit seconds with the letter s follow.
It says 9h37
